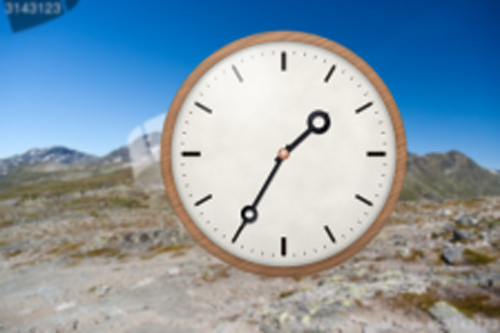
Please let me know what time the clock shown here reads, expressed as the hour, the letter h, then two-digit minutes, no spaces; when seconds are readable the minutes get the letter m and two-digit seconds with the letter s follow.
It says 1h35
